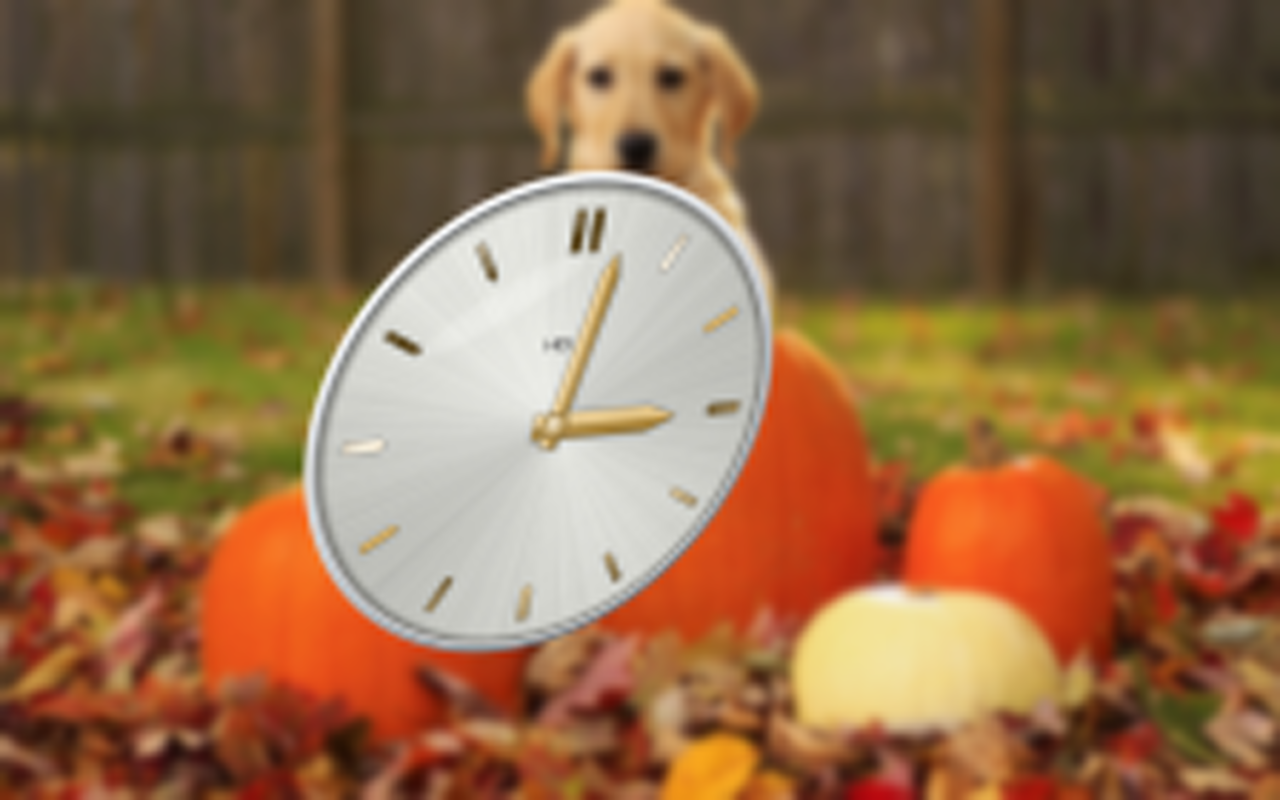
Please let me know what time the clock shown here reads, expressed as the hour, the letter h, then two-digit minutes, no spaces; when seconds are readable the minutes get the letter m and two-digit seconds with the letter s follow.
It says 3h02
